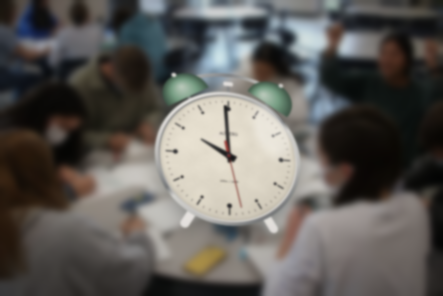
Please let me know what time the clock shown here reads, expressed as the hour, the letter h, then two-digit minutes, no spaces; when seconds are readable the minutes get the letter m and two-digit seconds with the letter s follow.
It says 9h59m28s
